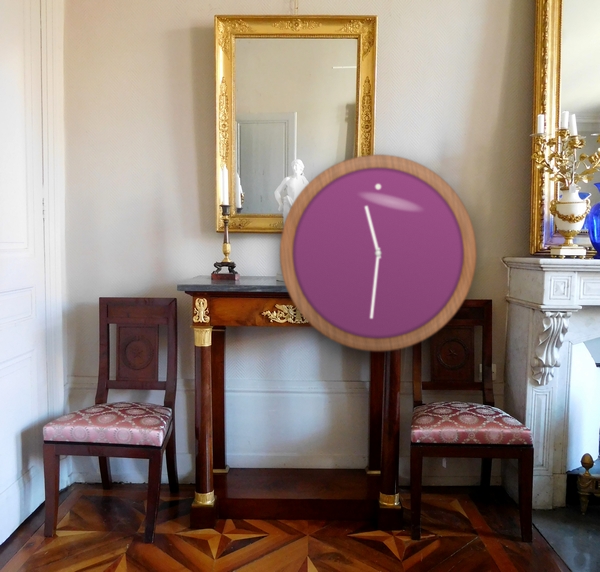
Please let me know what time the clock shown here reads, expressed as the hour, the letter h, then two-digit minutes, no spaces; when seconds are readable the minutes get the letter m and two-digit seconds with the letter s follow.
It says 11h31
